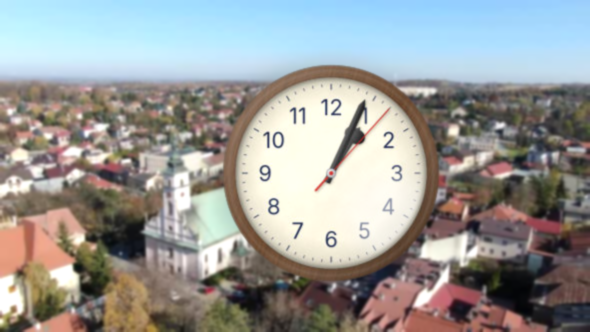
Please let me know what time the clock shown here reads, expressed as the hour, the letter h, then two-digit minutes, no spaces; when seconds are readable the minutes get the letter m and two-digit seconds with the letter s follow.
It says 1h04m07s
